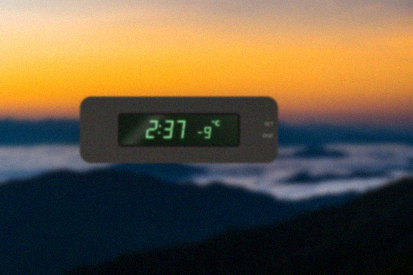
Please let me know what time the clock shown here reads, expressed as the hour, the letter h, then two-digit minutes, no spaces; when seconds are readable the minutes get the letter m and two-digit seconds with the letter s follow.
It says 2h37
